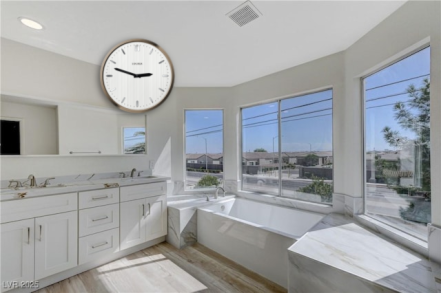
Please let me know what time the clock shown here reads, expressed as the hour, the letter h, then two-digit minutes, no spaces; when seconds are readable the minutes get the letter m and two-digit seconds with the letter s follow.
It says 2h48
